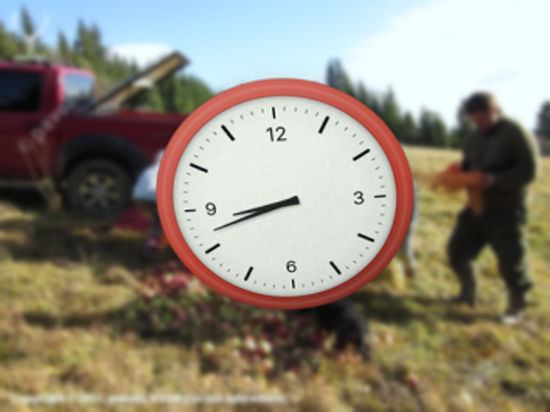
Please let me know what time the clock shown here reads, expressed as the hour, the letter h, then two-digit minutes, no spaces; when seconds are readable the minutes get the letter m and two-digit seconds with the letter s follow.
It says 8h42
